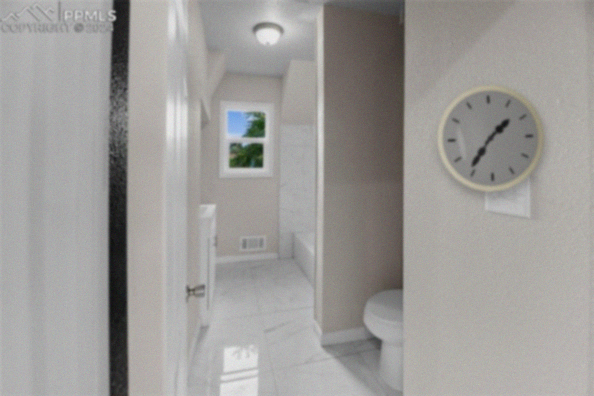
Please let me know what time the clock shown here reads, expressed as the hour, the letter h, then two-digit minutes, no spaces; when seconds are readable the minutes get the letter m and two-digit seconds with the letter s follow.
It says 1h36
